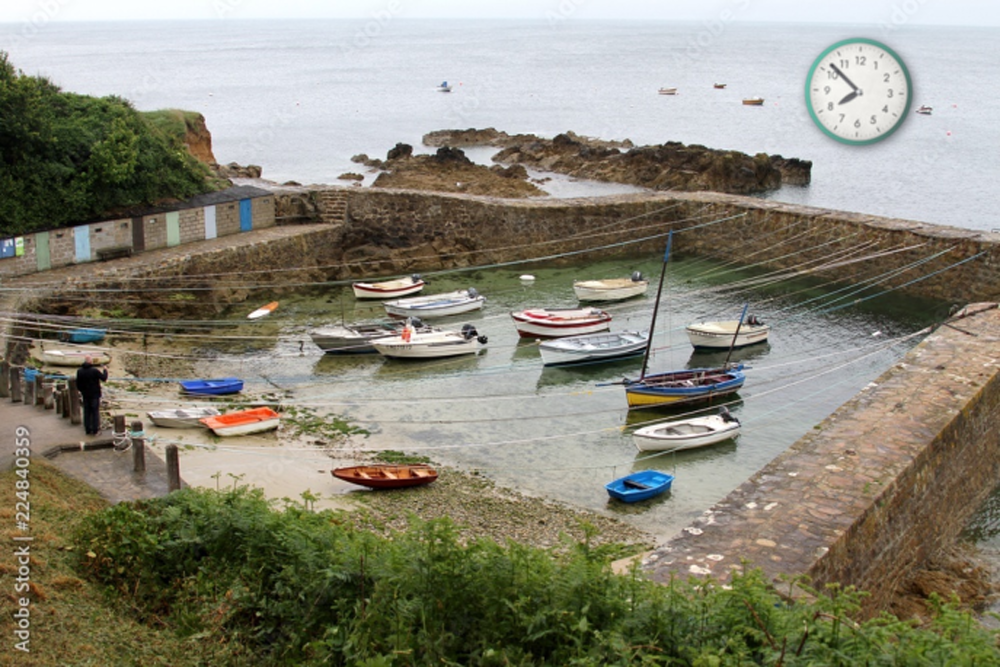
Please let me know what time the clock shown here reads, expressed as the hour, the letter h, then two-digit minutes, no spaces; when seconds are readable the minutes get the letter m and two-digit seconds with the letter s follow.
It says 7h52
